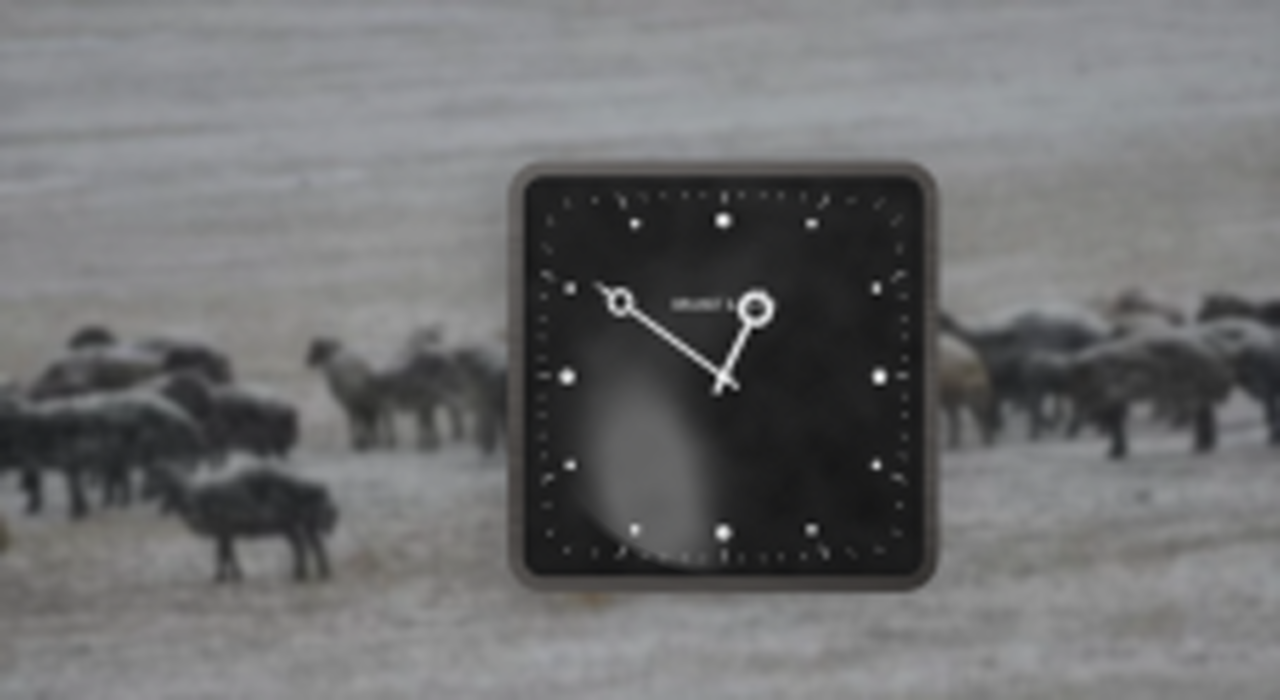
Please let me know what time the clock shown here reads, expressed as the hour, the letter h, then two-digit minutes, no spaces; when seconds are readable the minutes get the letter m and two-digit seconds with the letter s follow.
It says 12h51
